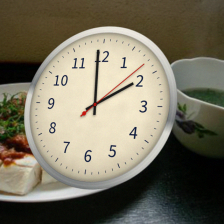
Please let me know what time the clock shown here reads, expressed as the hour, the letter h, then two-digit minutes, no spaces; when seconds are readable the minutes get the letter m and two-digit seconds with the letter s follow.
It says 1h59m08s
